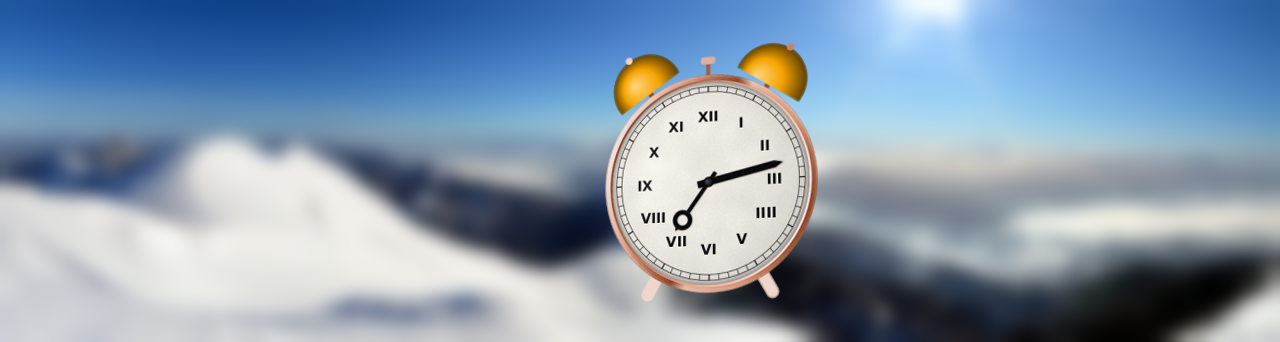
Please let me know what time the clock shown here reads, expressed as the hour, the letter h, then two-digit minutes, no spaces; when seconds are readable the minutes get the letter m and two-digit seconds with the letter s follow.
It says 7h13
